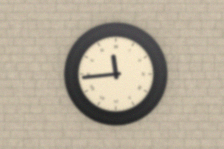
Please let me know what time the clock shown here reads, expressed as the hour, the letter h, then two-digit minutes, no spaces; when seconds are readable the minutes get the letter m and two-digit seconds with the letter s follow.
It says 11h44
